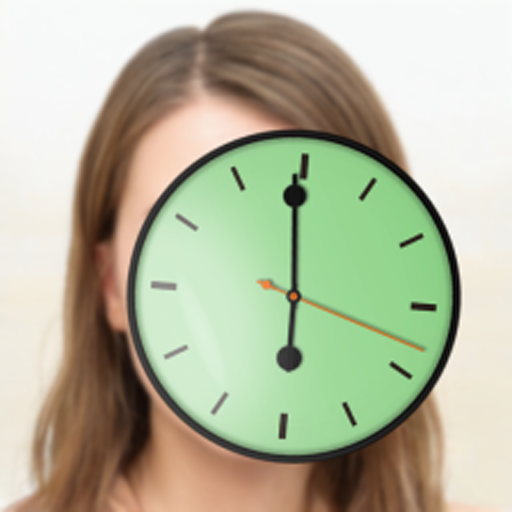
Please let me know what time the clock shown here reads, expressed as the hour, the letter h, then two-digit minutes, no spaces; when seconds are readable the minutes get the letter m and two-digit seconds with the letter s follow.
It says 5h59m18s
